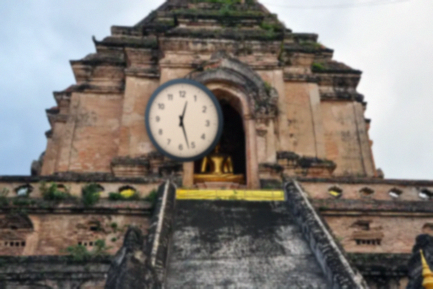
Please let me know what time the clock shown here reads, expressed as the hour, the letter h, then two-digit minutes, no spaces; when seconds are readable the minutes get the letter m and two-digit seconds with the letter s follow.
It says 12h27
